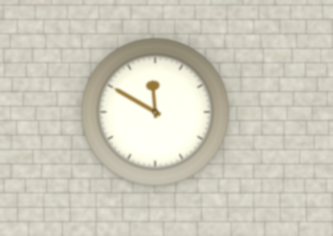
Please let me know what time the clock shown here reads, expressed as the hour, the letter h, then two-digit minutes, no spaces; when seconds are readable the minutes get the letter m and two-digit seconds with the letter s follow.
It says 11h50
